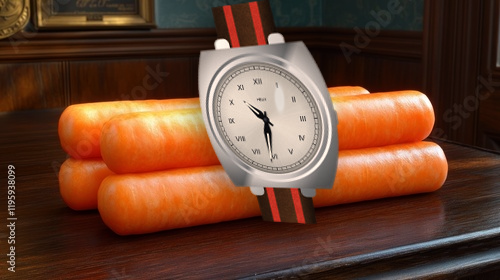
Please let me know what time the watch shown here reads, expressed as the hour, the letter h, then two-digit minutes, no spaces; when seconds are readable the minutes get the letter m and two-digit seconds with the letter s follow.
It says 10h31
